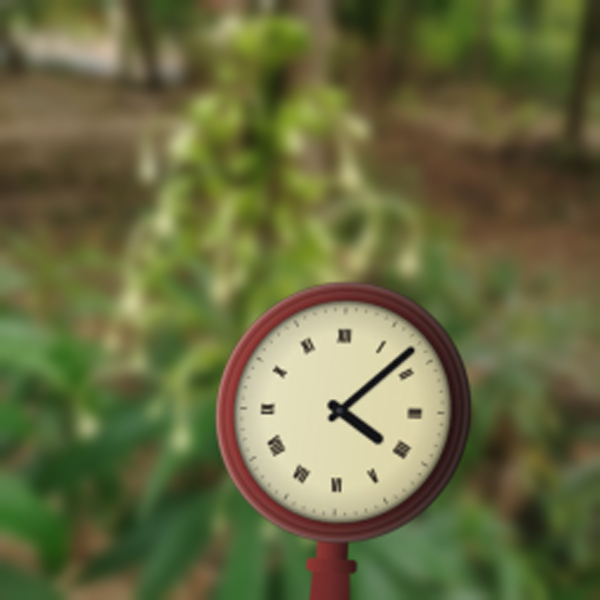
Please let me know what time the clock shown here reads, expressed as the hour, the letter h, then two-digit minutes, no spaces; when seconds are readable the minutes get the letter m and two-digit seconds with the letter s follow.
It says 4h08
